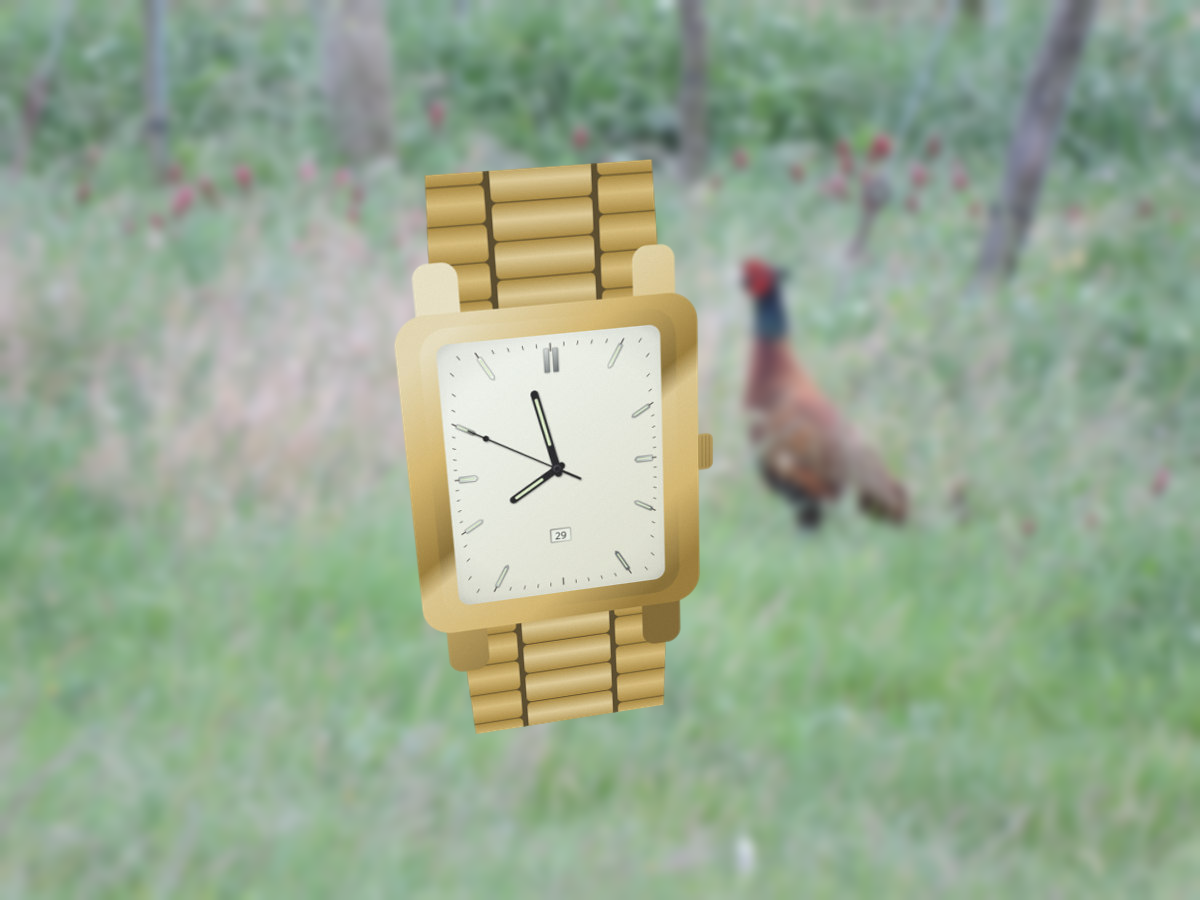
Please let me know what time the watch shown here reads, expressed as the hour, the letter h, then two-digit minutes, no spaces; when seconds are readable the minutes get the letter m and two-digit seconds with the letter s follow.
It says 7h57m50s
